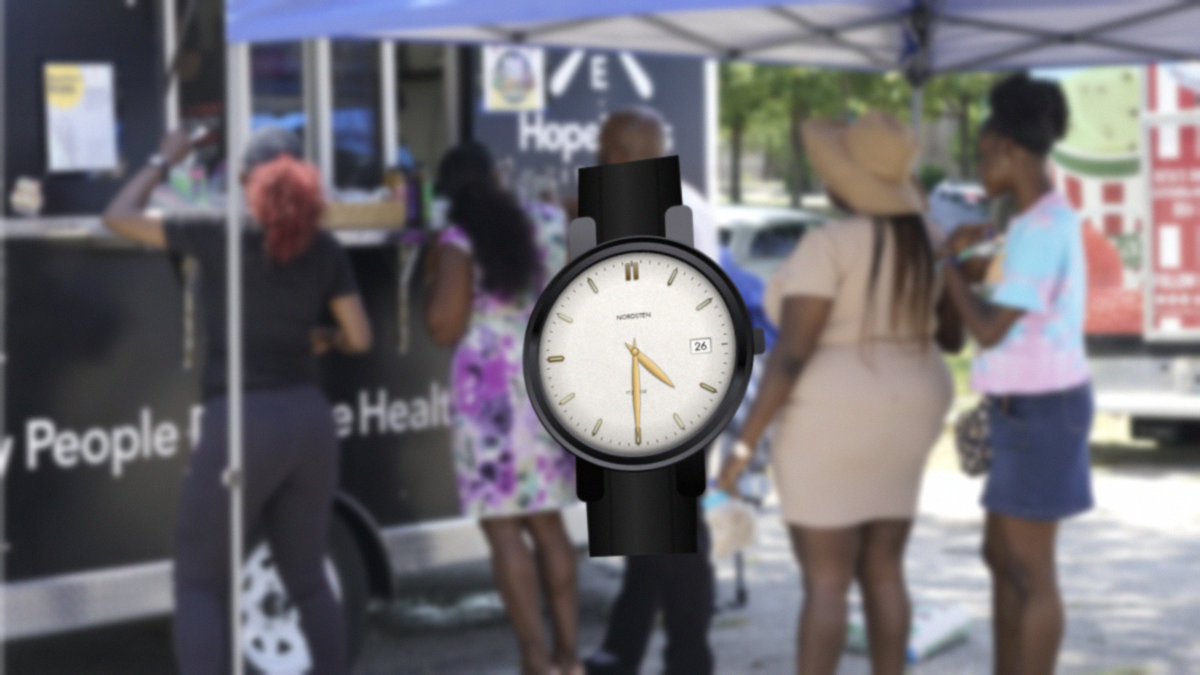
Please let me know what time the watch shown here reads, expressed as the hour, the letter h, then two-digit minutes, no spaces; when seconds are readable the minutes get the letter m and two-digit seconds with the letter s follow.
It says 4h30
